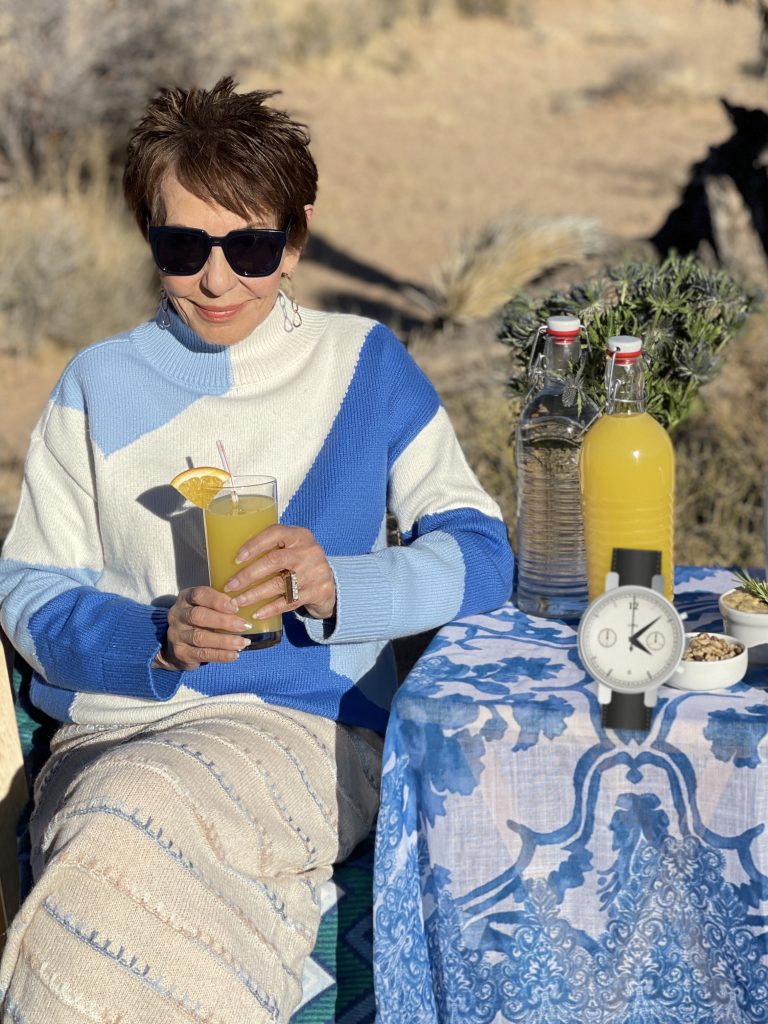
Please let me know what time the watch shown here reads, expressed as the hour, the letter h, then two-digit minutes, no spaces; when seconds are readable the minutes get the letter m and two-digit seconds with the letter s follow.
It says 4h08
